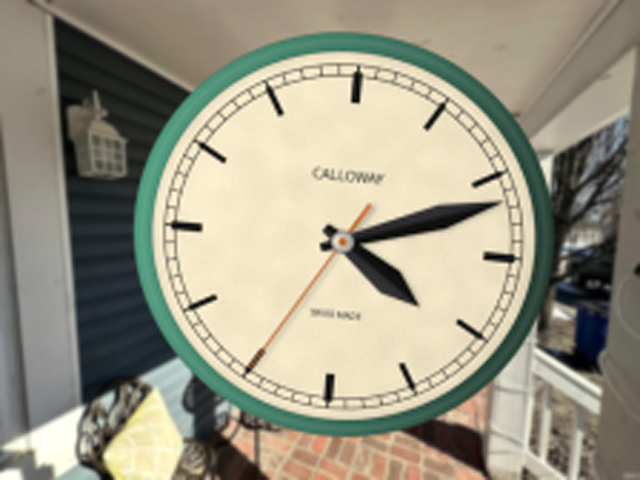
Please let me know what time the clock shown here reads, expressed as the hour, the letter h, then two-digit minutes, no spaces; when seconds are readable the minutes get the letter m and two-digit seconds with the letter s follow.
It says 4h11m35s
